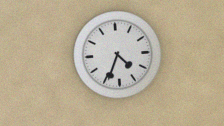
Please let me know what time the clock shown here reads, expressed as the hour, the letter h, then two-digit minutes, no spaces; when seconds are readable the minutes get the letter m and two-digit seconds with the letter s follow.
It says 4h34
